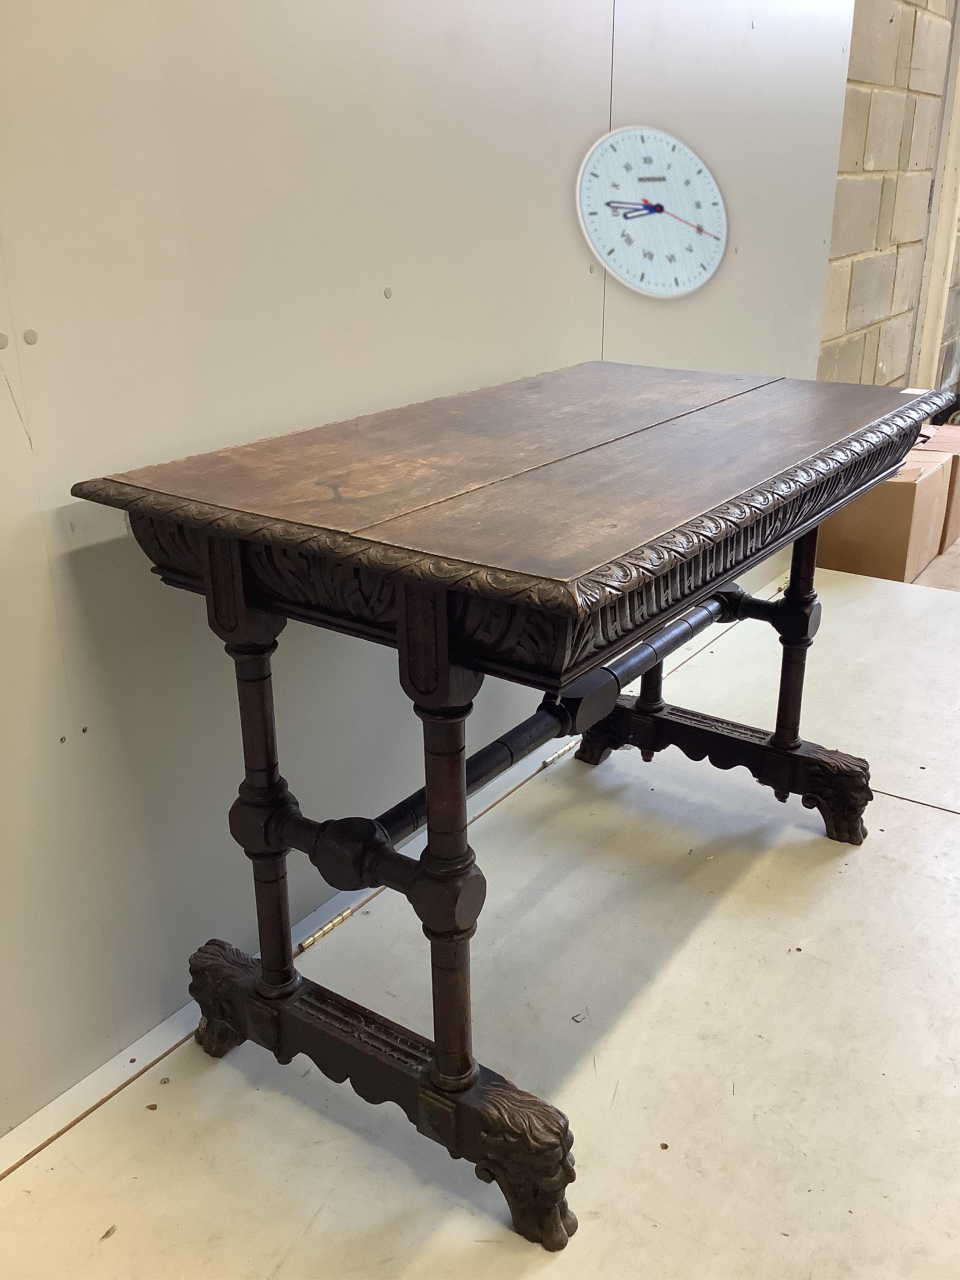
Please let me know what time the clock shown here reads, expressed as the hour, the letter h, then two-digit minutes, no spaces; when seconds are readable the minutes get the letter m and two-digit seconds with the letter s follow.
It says 8h46m20s
